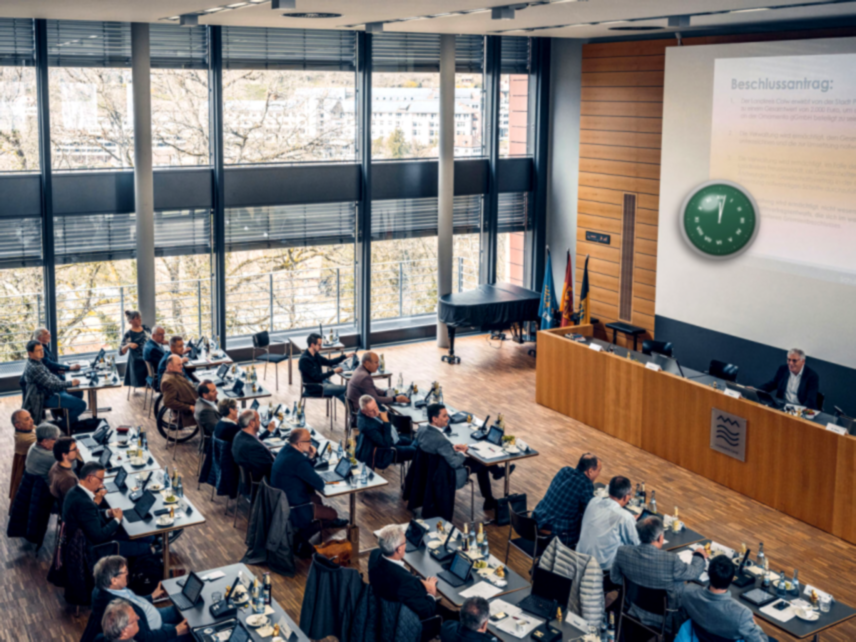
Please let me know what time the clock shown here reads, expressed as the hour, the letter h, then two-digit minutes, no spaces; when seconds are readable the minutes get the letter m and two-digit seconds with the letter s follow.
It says 12h02
